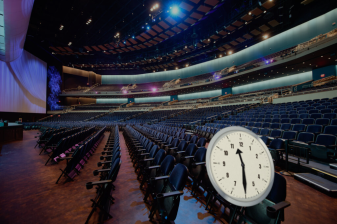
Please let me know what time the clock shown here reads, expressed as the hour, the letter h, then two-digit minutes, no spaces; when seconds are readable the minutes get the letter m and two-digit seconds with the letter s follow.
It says 11h30
